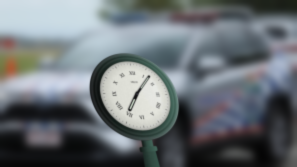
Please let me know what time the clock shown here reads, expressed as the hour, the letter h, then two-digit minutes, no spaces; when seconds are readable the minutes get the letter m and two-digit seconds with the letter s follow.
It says 7h07
